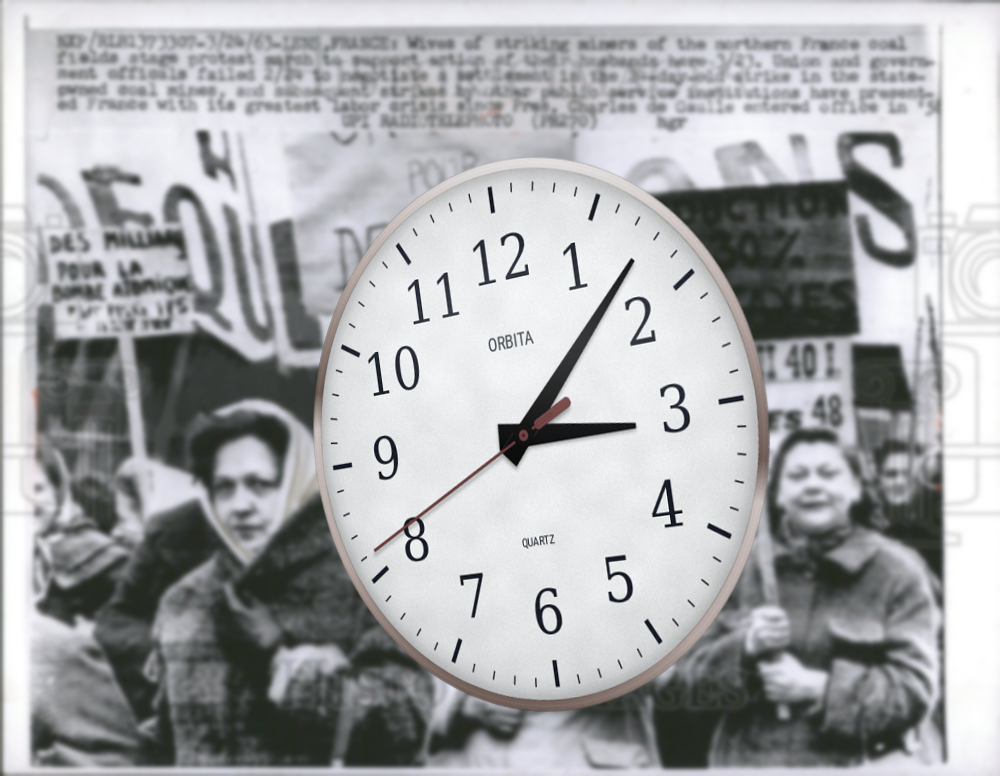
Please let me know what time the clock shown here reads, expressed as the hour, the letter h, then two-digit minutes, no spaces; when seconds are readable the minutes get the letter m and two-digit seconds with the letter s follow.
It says 3h07m41s
